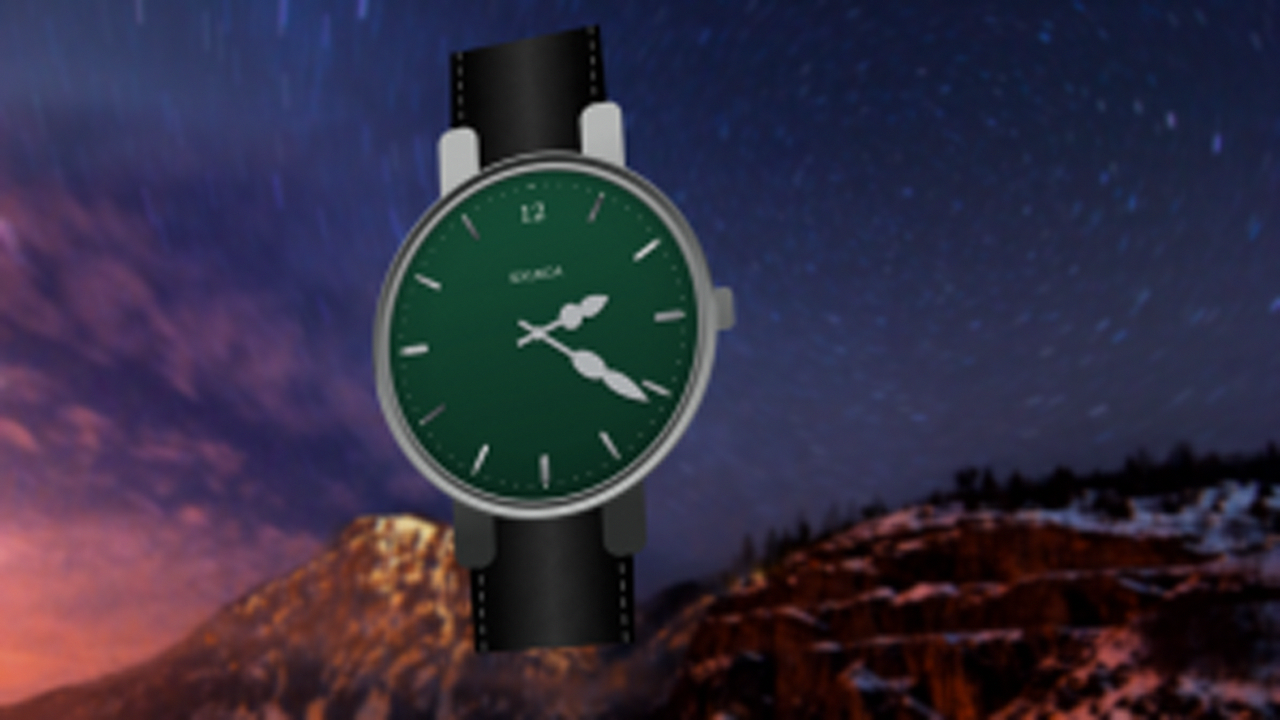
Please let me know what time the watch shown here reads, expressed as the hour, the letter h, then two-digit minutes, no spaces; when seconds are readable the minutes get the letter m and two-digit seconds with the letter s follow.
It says 2h21
